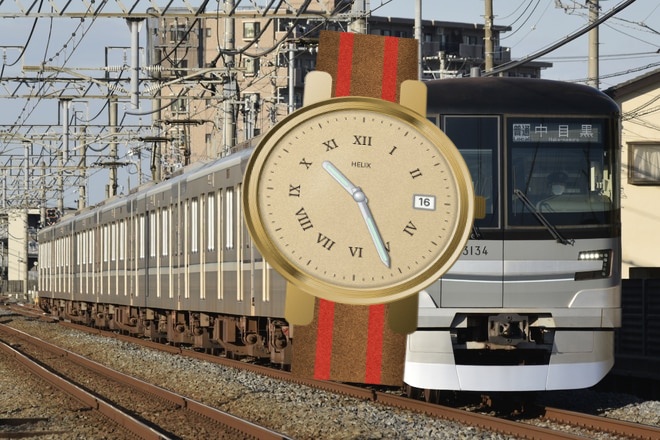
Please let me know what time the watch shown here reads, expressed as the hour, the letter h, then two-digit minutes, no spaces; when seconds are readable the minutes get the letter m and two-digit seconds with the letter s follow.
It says 10h26
